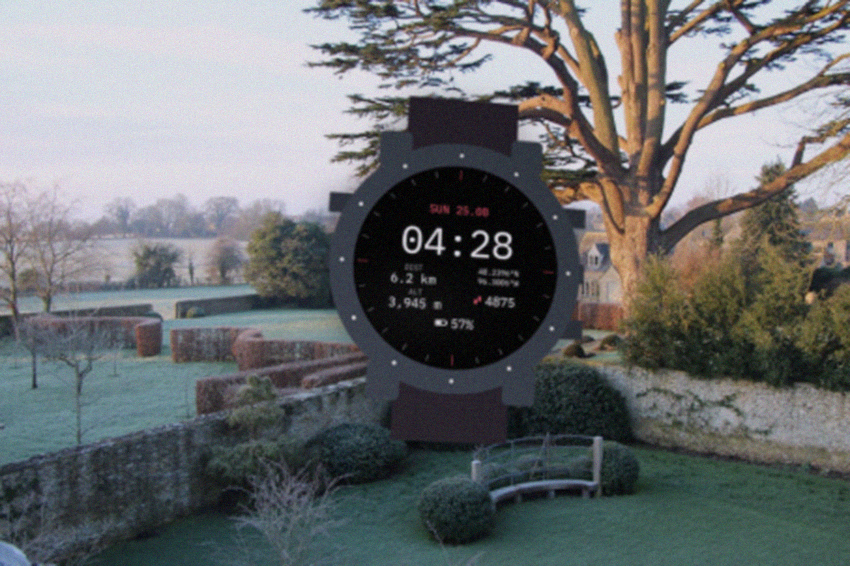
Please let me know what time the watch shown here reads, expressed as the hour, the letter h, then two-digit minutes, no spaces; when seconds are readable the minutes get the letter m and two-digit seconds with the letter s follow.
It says 4h28
